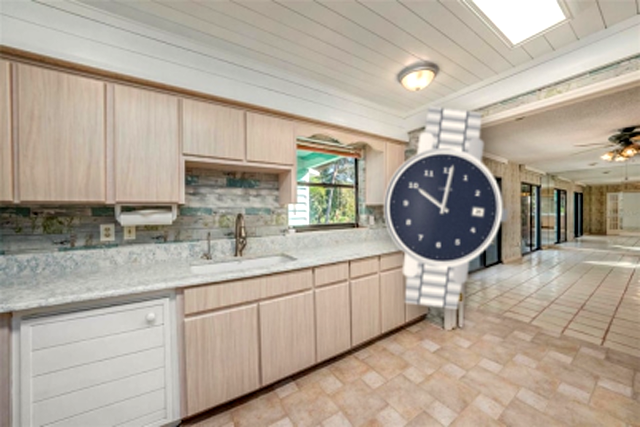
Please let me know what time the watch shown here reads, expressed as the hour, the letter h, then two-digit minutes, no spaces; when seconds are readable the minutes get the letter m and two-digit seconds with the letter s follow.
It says 10h01
